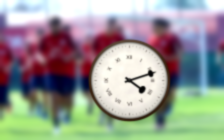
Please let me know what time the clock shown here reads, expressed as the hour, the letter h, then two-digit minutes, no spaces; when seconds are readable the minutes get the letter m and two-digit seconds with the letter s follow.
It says 4h12
